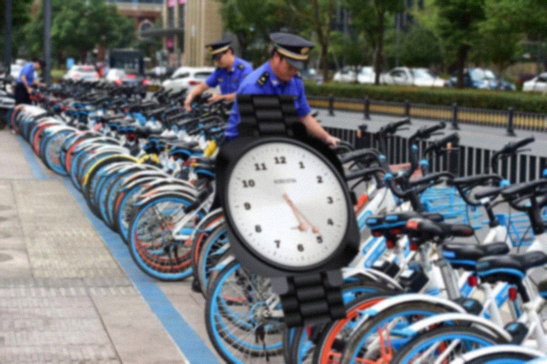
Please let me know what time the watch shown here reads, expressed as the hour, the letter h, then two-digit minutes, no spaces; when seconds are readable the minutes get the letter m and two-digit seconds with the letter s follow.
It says 5h24
